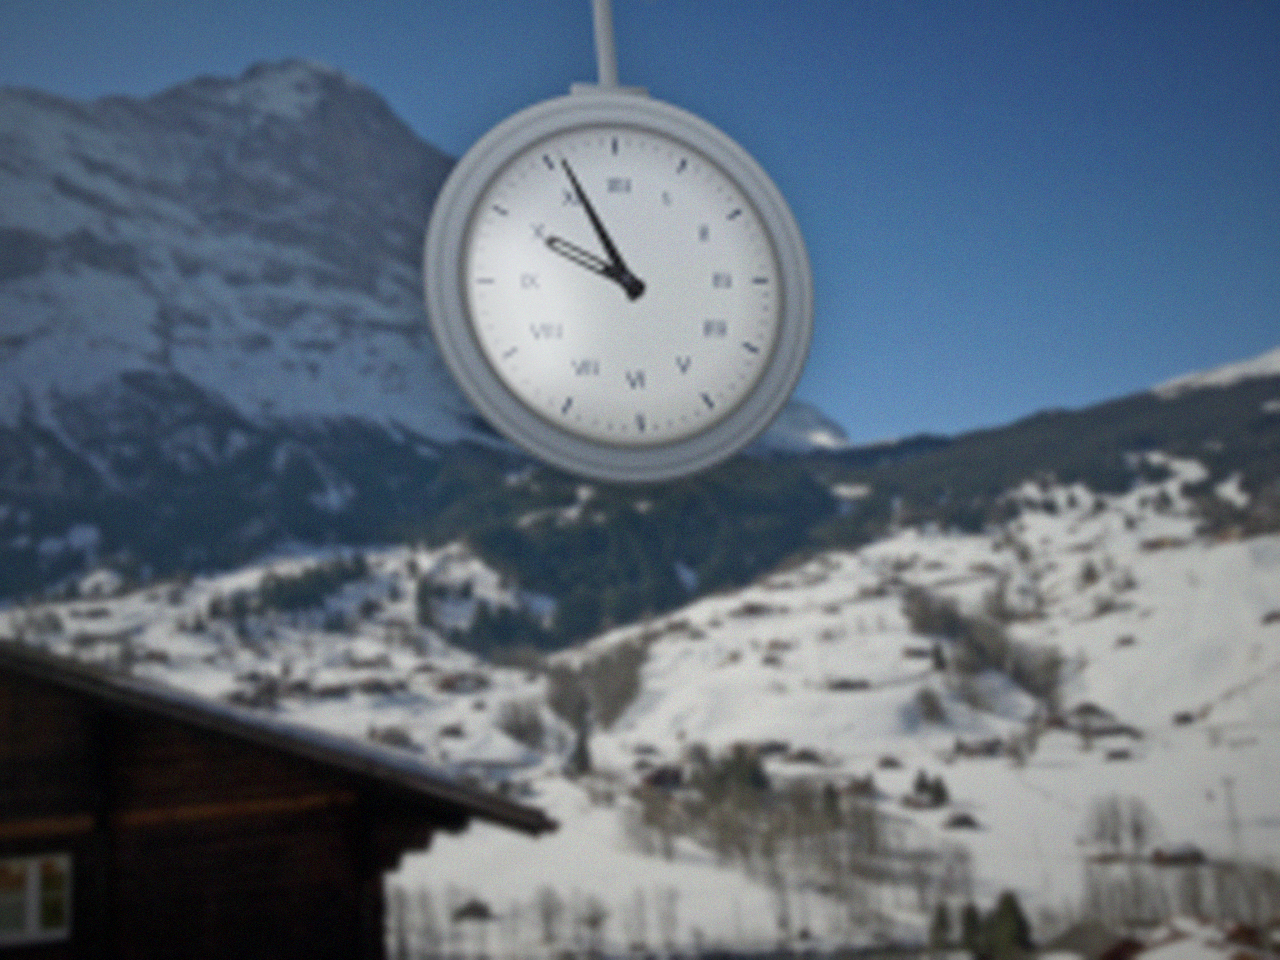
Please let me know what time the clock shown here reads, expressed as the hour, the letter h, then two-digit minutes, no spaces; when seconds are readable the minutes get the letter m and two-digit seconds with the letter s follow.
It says 9h56
